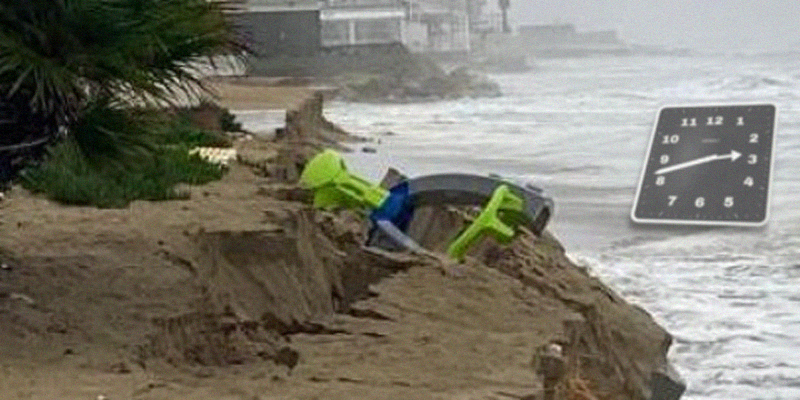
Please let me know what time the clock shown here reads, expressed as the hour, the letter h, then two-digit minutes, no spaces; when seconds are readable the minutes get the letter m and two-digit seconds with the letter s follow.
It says 2h42
